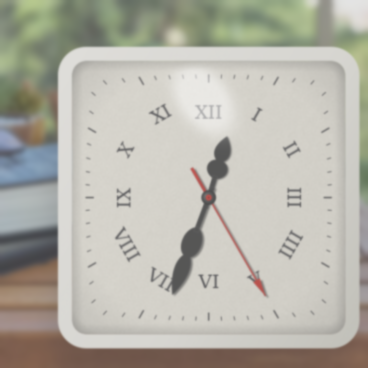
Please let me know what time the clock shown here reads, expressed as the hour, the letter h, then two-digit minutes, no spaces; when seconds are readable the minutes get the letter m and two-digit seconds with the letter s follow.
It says 12h33m25s
